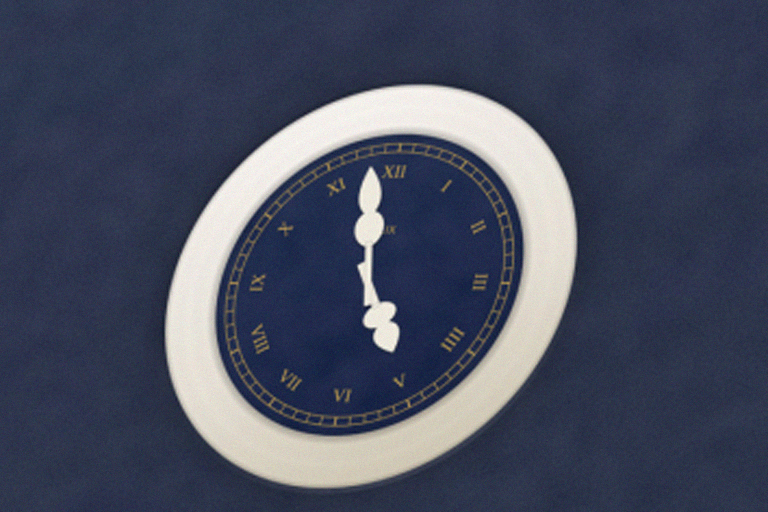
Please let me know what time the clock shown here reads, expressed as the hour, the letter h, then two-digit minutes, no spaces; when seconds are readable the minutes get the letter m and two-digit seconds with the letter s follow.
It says 4h58
